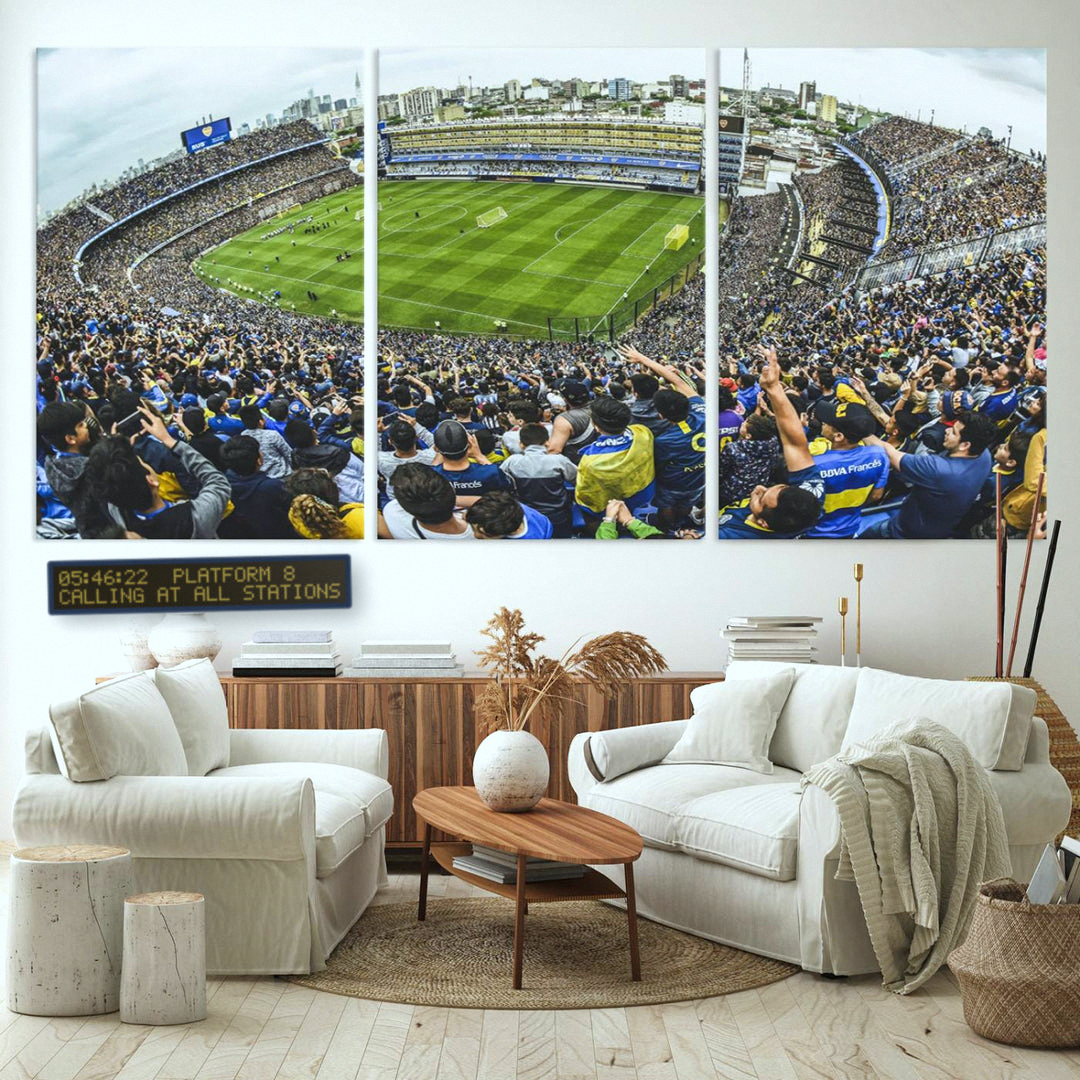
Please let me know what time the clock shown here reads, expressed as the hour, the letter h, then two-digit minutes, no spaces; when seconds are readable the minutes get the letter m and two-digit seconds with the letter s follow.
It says 5h46m22s
